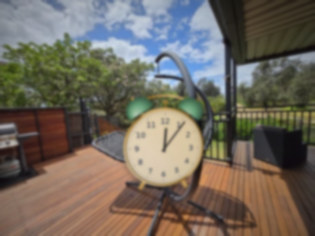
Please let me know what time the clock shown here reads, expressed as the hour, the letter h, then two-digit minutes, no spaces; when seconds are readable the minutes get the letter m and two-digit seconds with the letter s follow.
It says 12h06
